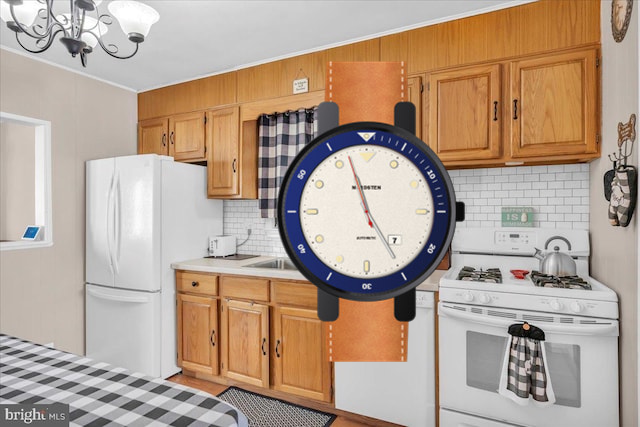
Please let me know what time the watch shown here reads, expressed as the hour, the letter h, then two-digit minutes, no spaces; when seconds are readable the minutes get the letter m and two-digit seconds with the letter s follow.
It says 11h24m57s
